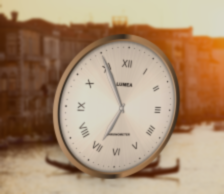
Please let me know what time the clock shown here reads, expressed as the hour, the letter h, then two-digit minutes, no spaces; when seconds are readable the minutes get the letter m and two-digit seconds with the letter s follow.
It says 6h55
